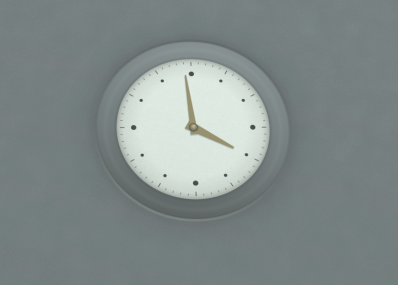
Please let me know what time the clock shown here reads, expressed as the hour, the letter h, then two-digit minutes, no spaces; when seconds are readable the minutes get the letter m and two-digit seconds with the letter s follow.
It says 3h59
